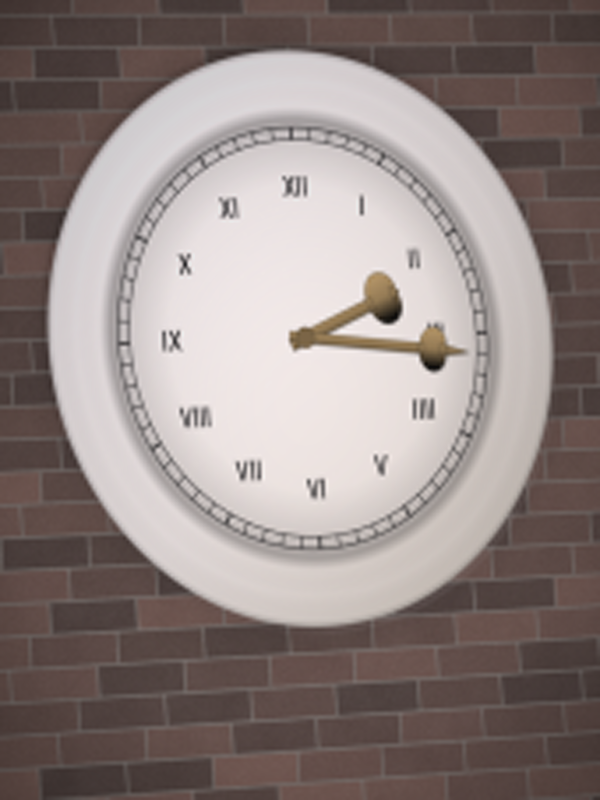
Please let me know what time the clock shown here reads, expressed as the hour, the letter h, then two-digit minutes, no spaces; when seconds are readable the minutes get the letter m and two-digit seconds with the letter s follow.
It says 2h16
